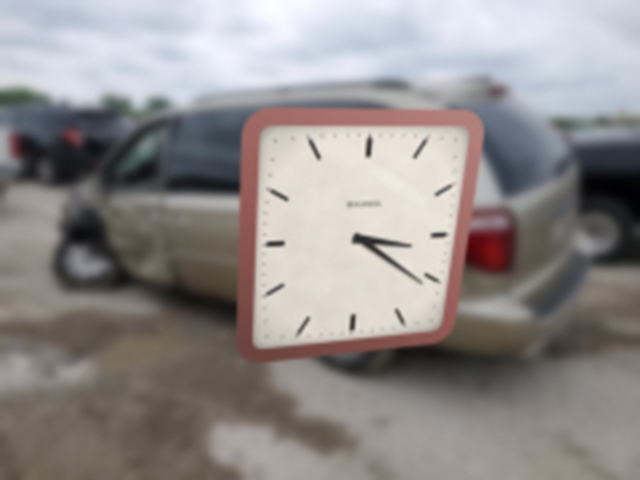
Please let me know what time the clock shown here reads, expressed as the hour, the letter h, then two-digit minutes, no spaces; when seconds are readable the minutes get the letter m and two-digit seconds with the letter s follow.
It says 3h21
